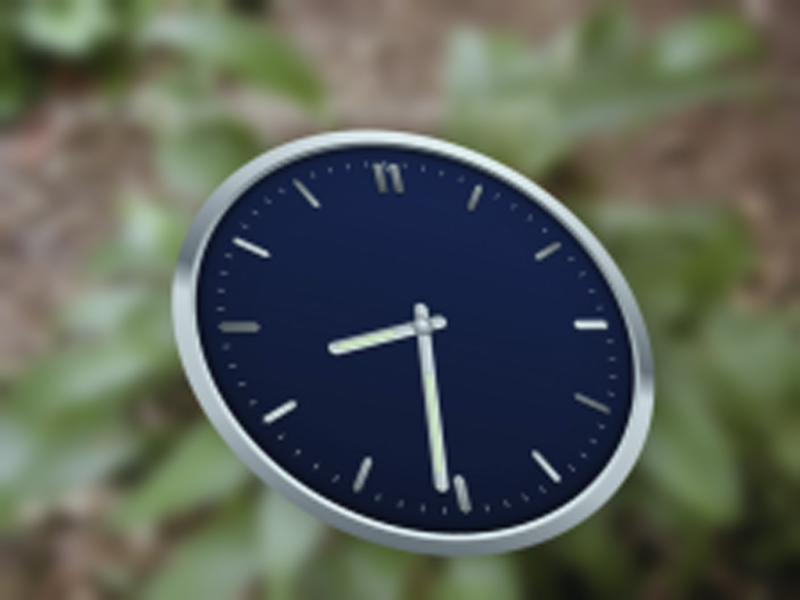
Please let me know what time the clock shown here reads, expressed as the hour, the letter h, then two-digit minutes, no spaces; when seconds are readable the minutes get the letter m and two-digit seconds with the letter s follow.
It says 8h31
